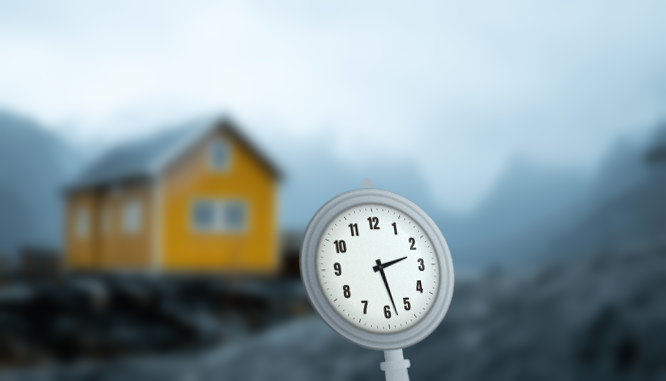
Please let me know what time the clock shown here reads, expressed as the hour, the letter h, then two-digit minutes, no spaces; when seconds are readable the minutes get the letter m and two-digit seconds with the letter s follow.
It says 2h28
